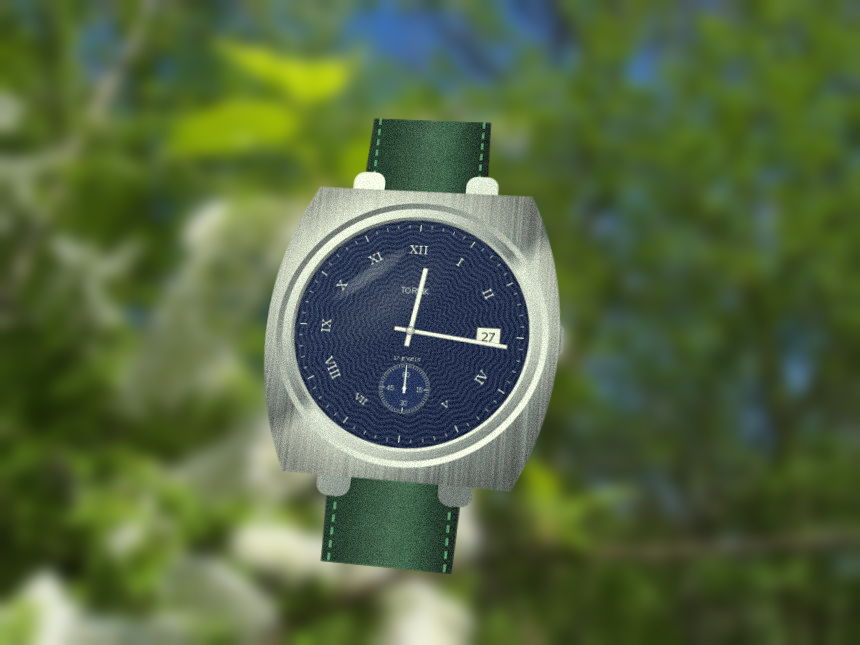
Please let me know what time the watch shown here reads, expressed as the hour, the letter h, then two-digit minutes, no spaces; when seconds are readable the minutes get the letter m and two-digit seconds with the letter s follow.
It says 12h16
